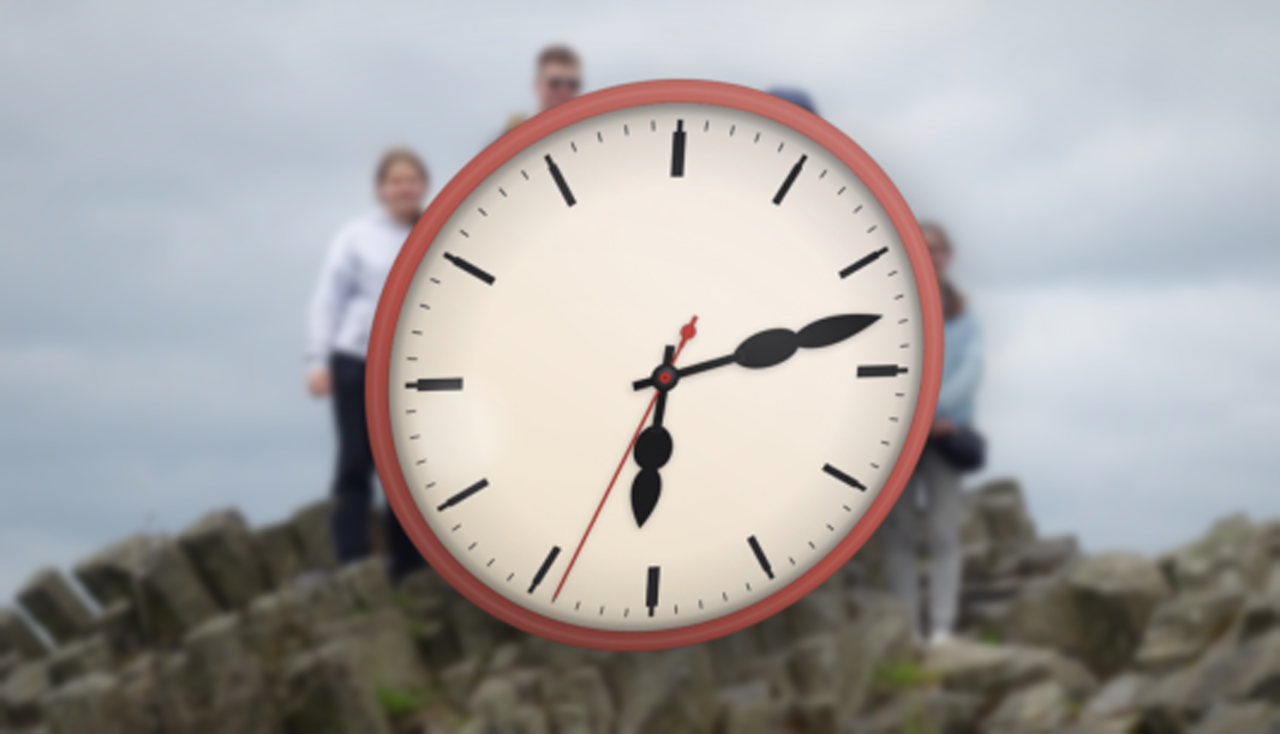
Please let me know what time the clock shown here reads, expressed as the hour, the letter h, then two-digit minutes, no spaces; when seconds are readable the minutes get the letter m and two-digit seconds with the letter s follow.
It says 6h12m34s
